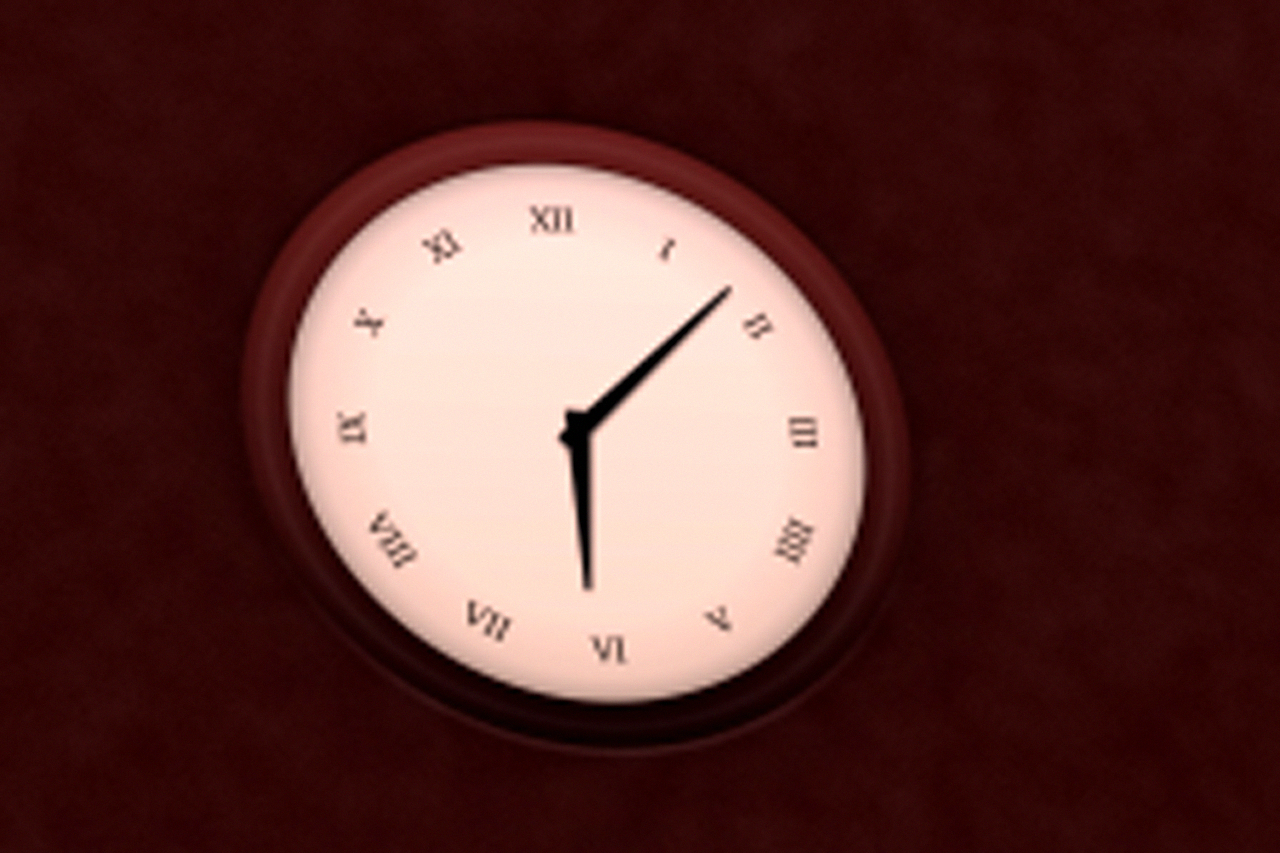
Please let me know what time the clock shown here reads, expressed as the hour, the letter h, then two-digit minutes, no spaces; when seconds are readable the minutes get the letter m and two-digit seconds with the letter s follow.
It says 6h08
